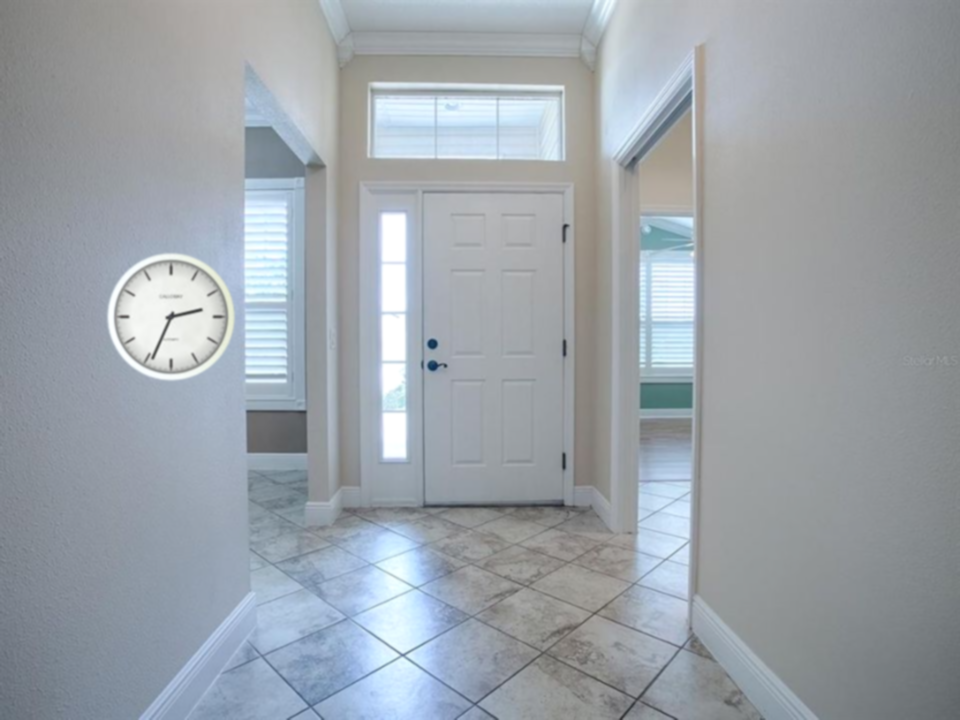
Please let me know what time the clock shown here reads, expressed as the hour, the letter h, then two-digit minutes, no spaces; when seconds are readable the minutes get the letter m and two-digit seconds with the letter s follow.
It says 2h34
